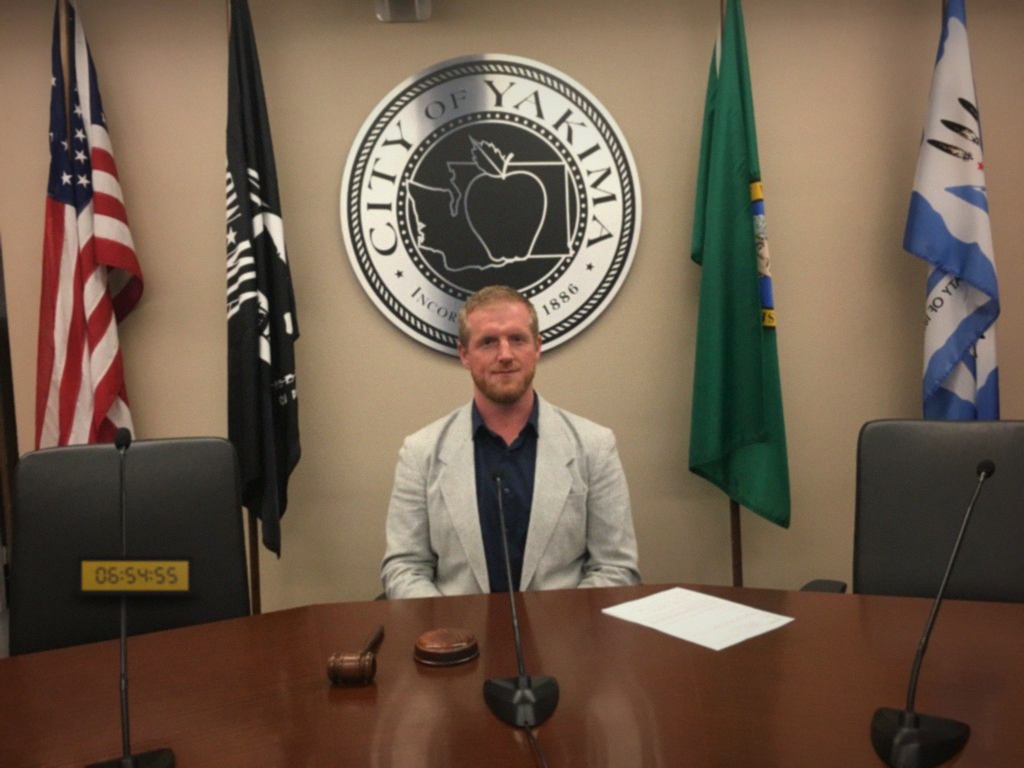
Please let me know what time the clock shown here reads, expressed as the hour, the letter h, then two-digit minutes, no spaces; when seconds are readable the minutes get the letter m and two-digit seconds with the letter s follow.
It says 6h54m55s
